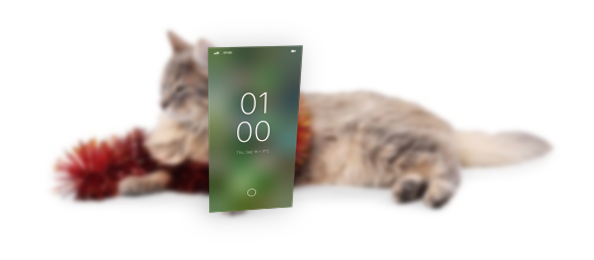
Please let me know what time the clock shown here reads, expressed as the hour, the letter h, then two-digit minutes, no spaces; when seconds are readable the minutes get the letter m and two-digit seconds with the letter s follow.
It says 1h00
